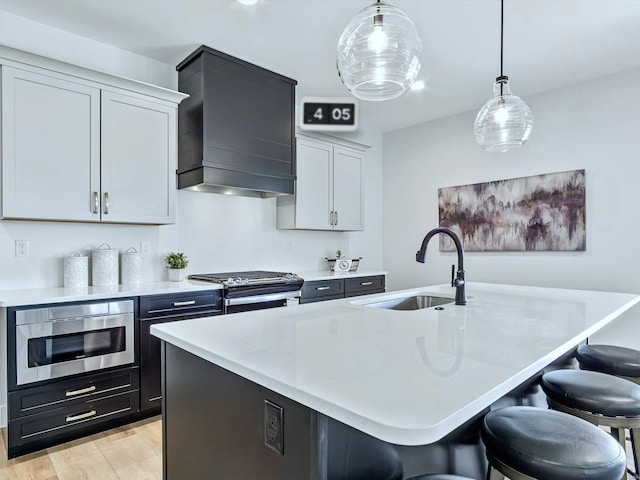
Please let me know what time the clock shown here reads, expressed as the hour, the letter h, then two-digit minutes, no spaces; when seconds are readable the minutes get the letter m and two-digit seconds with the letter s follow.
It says 4h05
